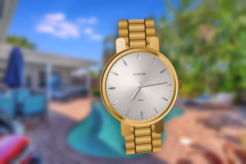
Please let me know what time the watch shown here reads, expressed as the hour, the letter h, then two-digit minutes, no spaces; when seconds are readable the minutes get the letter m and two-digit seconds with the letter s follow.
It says 7h14
